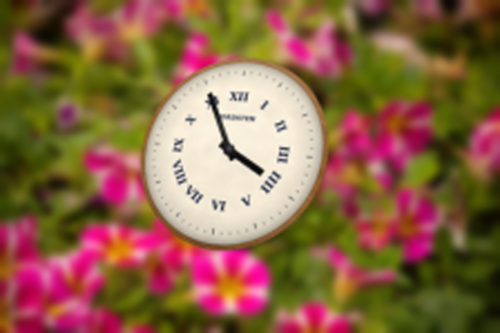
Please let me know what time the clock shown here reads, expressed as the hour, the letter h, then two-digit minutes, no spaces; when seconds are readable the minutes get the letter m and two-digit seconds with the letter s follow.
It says 3h55
